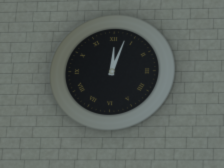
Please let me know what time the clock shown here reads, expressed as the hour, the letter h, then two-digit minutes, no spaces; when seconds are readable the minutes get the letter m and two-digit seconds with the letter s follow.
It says 12h03
